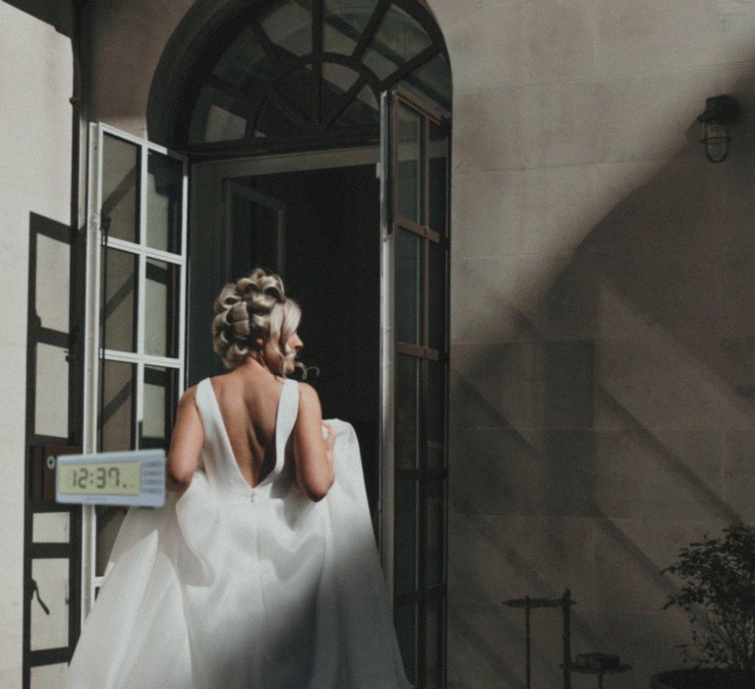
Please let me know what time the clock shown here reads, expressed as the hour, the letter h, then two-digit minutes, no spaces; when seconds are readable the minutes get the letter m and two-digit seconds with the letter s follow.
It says 12h37
